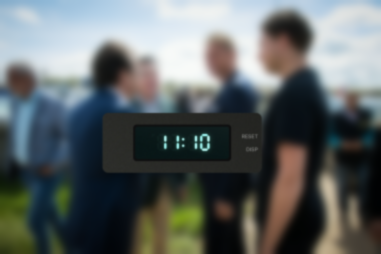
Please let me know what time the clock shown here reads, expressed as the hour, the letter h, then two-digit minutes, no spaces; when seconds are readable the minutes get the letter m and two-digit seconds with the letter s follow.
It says 11h10
